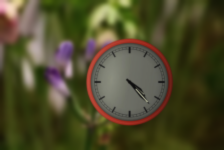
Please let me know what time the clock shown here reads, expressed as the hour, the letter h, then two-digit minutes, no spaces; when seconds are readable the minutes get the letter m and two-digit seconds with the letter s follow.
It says 4h23
